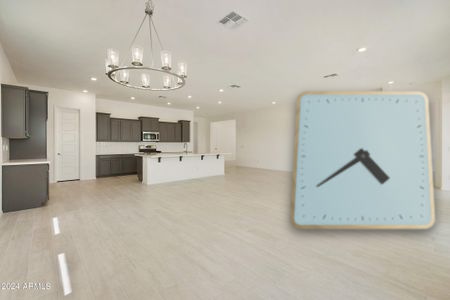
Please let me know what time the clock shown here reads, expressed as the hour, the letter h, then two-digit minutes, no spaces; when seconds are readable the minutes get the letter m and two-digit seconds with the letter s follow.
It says 4h39
